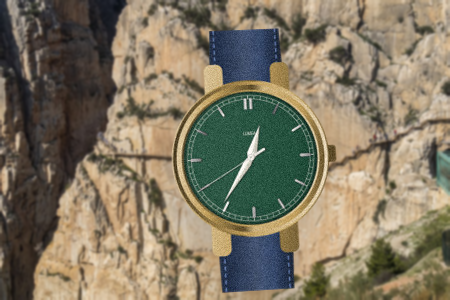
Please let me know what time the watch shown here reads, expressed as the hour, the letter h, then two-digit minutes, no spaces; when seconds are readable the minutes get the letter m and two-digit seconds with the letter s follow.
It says 12h35m40s
